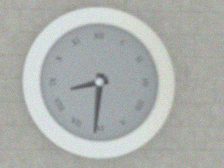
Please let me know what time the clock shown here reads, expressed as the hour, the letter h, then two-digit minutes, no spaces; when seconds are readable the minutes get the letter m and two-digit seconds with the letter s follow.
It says 8h31
